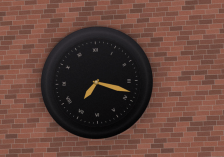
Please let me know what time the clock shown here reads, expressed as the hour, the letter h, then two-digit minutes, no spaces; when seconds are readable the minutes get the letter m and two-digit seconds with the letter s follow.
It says 7h18
